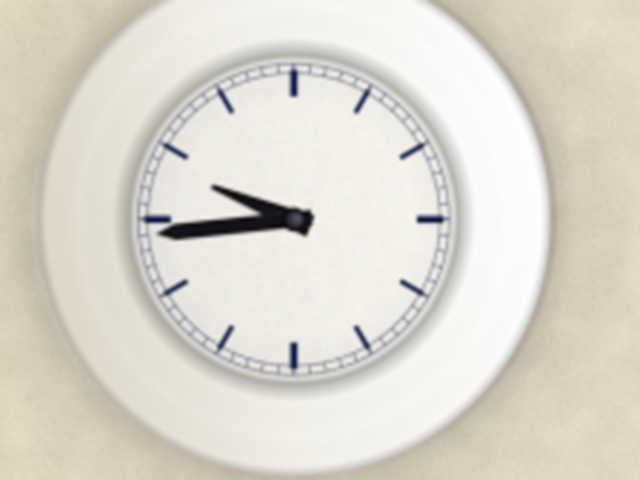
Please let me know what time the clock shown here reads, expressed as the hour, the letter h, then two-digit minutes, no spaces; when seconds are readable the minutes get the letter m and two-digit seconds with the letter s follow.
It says 9h44
